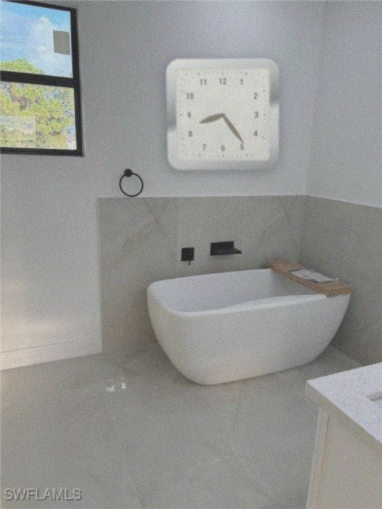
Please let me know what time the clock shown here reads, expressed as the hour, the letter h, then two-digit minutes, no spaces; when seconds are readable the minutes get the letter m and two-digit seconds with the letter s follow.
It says 8h24
